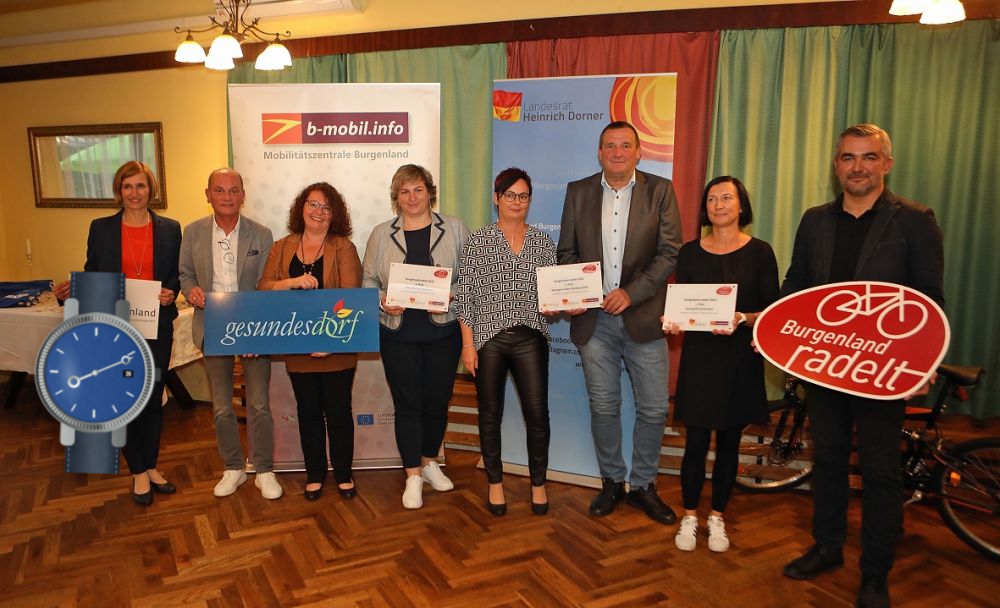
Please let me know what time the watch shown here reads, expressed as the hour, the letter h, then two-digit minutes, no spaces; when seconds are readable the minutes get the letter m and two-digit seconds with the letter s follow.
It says 8h11
